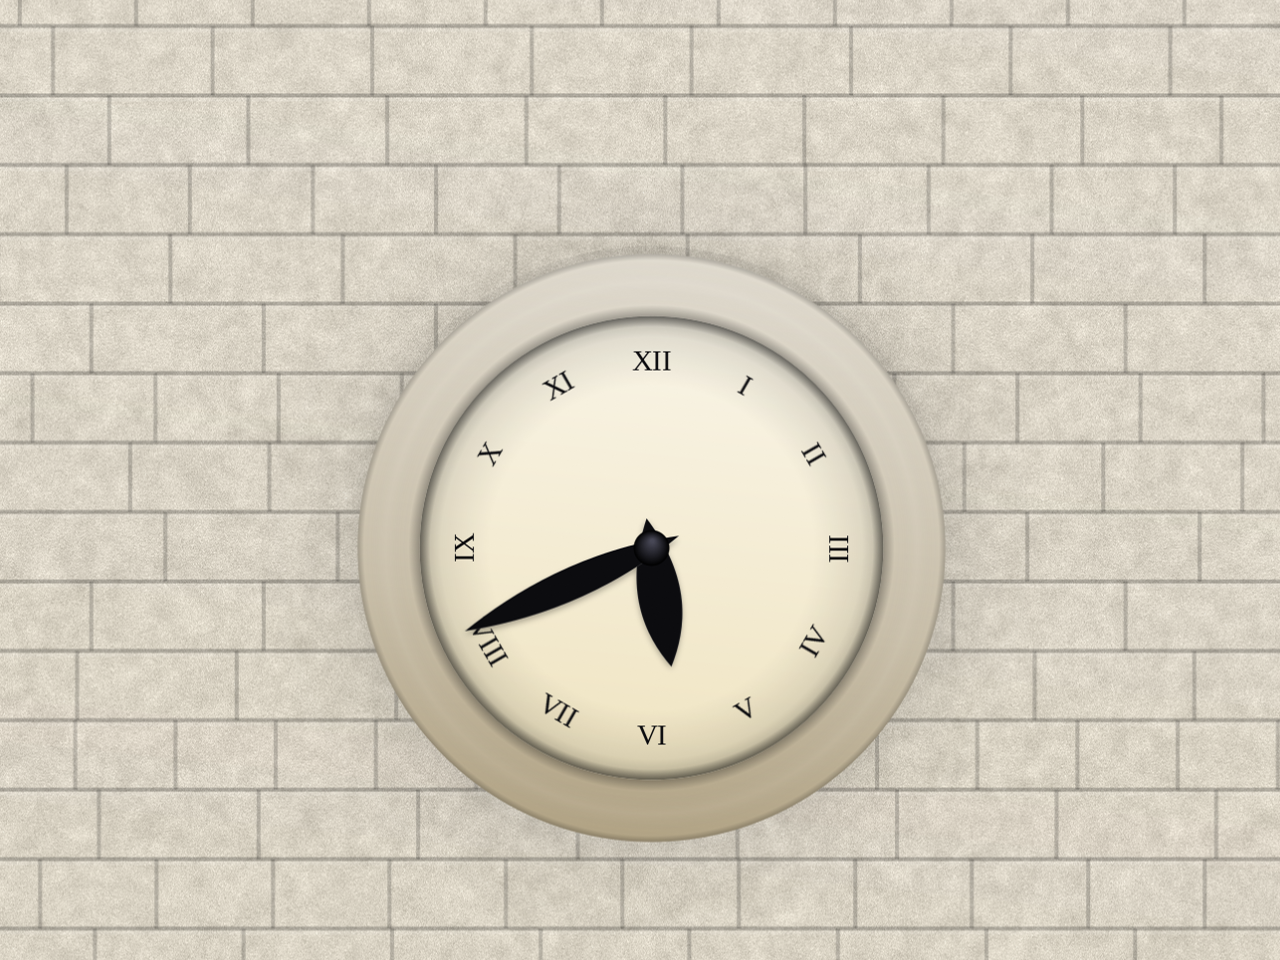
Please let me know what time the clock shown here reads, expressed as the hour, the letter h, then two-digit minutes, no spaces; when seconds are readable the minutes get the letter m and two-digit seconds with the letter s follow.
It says 5h41
